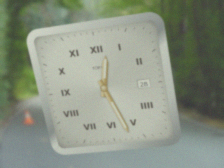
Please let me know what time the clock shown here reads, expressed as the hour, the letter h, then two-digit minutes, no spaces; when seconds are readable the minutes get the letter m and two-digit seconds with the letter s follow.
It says 12h27
